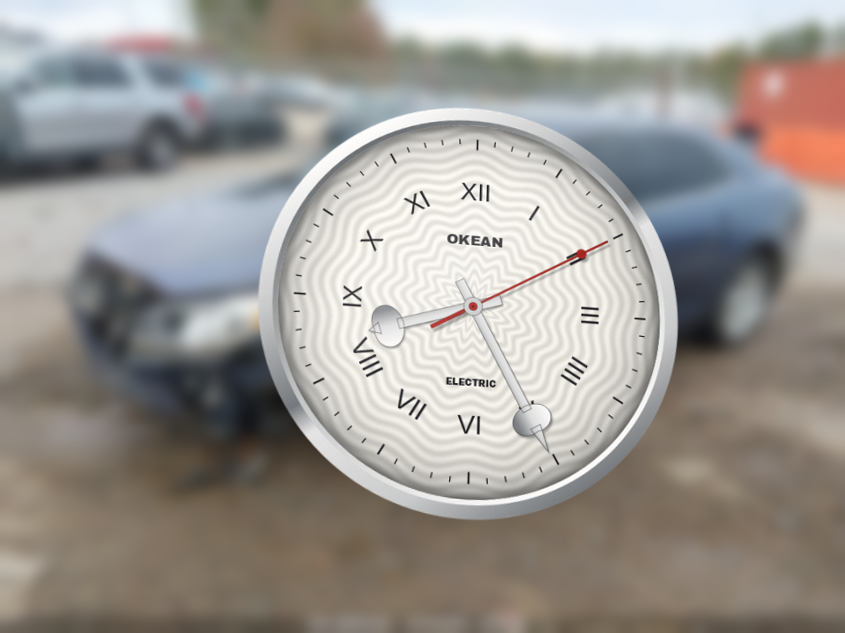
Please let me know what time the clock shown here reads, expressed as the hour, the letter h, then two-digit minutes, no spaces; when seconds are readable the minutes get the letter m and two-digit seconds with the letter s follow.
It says 8h25m10s
